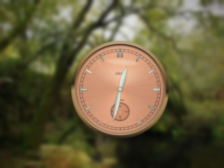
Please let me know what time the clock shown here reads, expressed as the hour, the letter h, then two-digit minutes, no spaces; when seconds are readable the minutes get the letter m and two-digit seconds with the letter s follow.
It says 12h32
